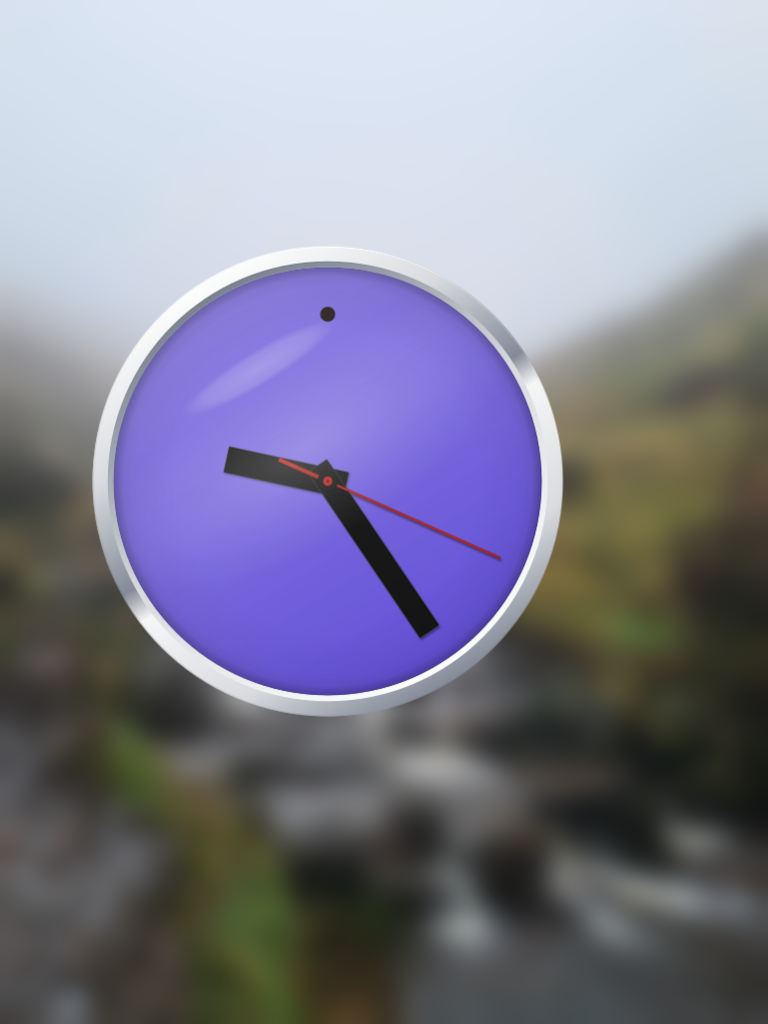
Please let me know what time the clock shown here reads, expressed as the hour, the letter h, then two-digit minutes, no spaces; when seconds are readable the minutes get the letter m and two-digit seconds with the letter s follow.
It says 9h24m19s
